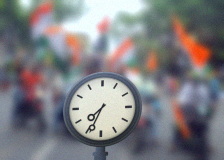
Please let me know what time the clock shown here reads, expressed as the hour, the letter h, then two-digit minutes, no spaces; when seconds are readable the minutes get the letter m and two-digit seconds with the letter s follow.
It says 7h34
